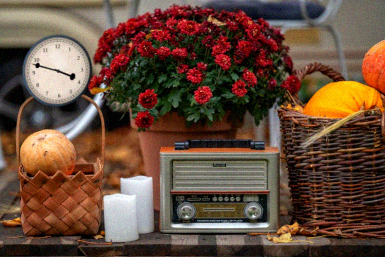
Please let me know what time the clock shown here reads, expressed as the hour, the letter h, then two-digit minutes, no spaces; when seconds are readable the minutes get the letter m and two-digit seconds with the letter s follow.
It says 3h48
